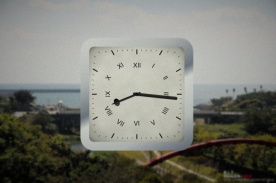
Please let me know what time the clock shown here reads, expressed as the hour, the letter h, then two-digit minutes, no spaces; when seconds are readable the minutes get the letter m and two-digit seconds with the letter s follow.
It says 8h16
